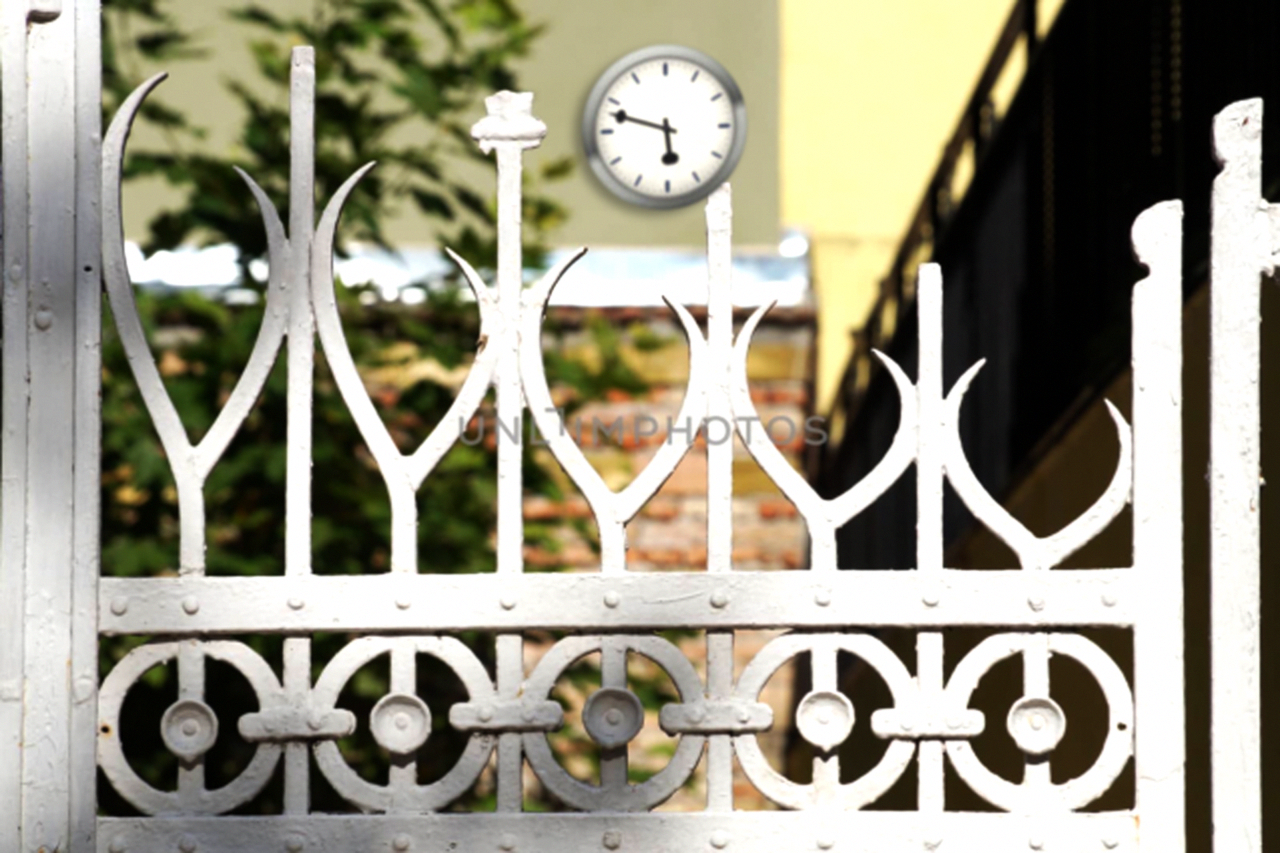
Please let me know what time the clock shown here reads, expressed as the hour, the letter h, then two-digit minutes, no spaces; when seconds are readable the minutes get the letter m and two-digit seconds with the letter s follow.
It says 5h48
